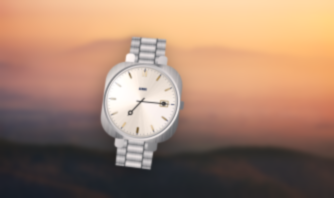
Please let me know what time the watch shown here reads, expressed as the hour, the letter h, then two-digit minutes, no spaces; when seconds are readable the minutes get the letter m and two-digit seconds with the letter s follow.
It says 7h15
